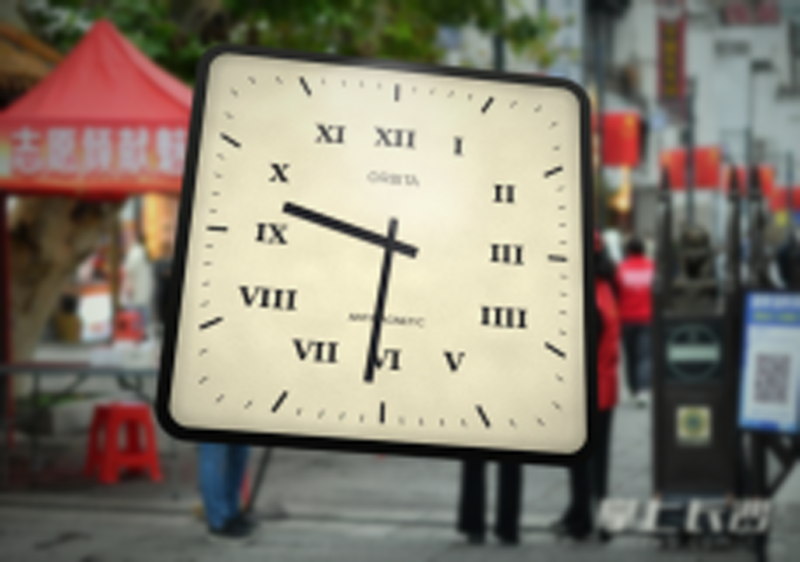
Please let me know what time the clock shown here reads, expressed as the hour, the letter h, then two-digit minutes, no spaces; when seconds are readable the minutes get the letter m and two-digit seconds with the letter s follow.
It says 9h31
